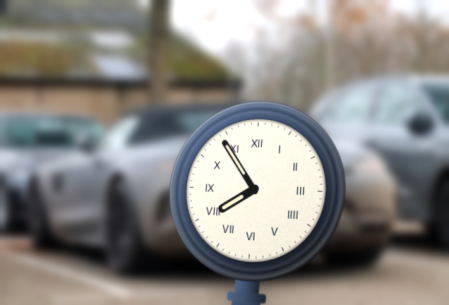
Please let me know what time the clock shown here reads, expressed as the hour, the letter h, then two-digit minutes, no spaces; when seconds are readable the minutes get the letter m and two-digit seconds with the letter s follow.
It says 7h54
